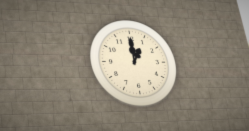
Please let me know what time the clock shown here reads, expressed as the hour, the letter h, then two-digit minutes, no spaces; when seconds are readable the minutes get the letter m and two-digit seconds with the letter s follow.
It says 1h00
